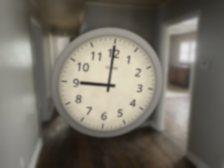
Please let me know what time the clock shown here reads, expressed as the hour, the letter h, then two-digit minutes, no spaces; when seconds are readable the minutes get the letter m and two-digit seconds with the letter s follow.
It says 9h00
